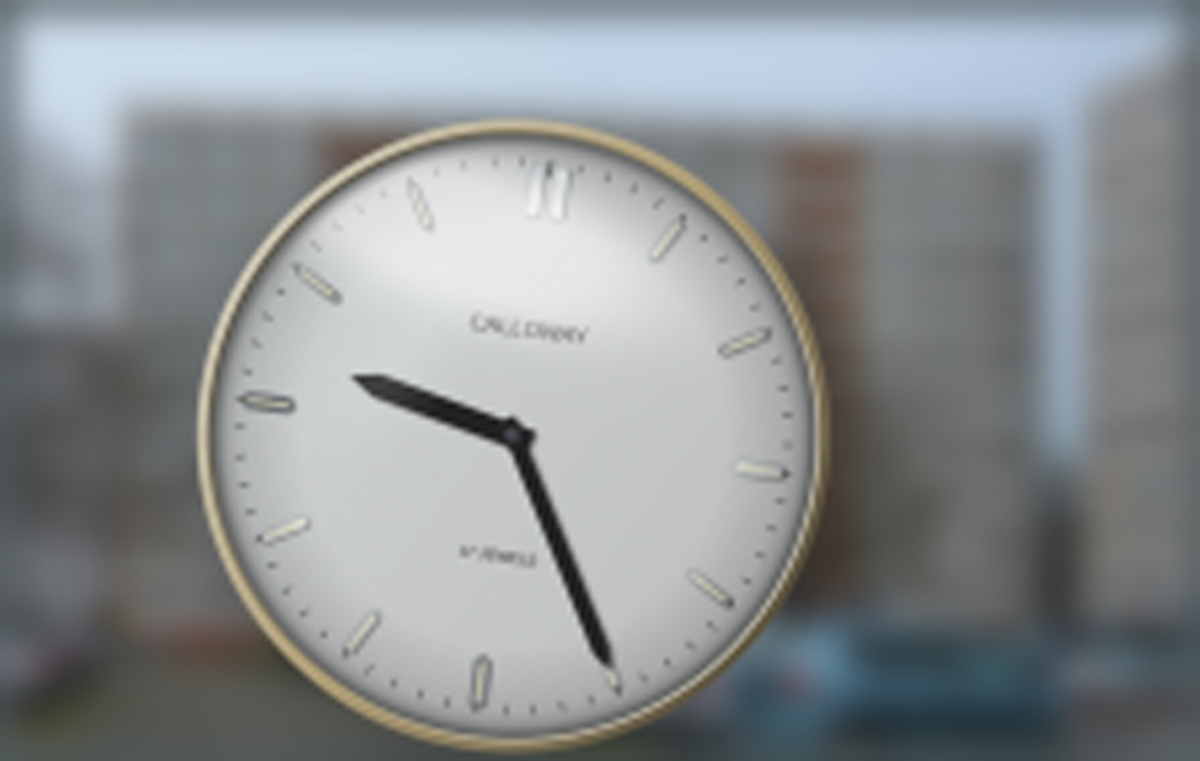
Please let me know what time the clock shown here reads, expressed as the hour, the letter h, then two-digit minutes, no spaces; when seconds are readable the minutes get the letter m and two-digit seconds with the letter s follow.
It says 9h25
